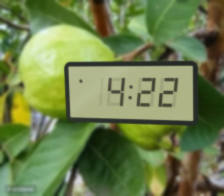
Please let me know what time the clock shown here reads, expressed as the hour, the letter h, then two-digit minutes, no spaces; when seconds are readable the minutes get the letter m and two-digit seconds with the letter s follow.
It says 4h22
